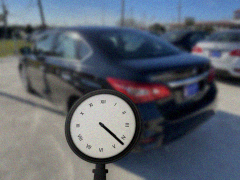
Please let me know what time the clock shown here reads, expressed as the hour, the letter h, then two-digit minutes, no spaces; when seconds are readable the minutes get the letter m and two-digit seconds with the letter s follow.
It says 4h22
